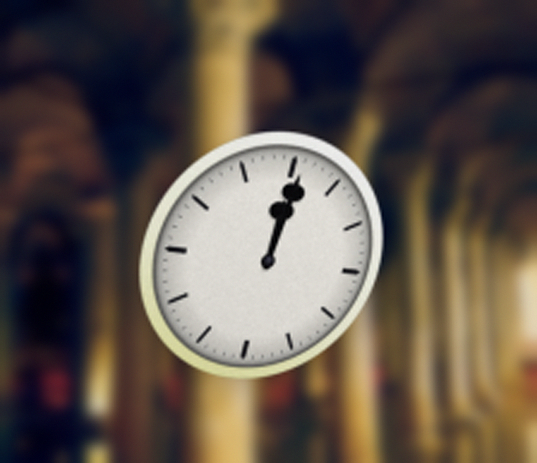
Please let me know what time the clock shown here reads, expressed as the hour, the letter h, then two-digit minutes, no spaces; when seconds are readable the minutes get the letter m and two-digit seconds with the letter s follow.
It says 12h01
